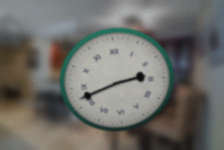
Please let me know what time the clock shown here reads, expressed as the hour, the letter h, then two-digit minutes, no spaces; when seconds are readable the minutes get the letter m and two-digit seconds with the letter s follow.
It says 2h42
